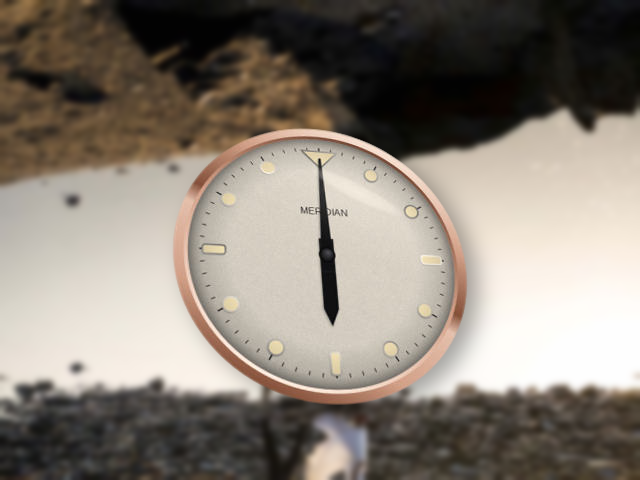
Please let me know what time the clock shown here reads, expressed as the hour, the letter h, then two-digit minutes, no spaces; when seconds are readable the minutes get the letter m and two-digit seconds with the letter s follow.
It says 6h00
